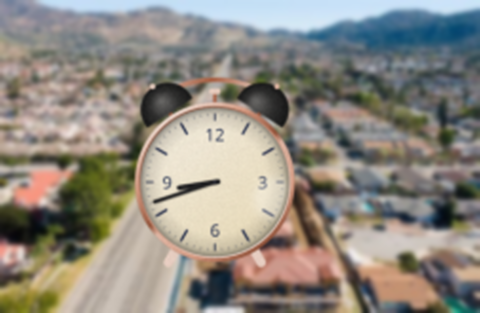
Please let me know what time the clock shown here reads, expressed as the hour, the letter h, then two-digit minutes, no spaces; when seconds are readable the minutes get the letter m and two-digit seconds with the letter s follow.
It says 8h42
